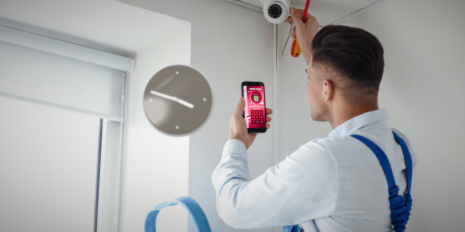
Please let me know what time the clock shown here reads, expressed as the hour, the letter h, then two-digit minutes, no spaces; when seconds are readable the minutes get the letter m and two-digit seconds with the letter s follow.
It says 3h48
